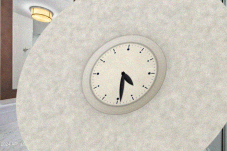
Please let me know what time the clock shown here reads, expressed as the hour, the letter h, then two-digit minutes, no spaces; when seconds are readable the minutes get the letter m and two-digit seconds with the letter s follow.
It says 4h29
